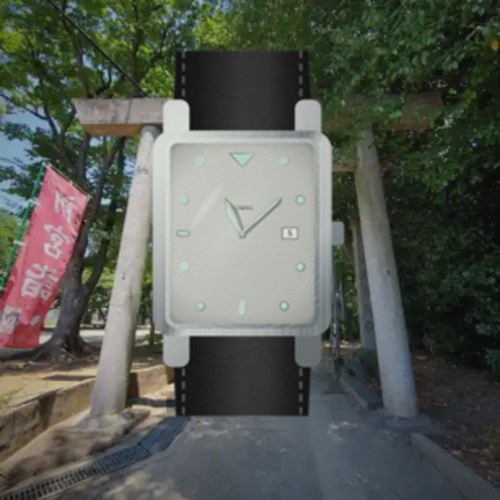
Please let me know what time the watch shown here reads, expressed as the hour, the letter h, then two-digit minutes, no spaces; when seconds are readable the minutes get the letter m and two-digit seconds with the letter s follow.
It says 11h08
